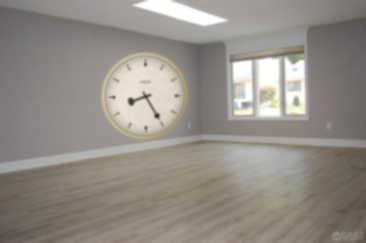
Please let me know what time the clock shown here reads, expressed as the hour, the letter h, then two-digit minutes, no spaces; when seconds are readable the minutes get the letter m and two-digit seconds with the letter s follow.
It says 8h25
